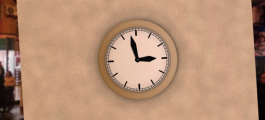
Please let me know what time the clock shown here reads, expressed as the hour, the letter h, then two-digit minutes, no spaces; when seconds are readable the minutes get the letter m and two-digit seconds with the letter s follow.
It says 2h58
